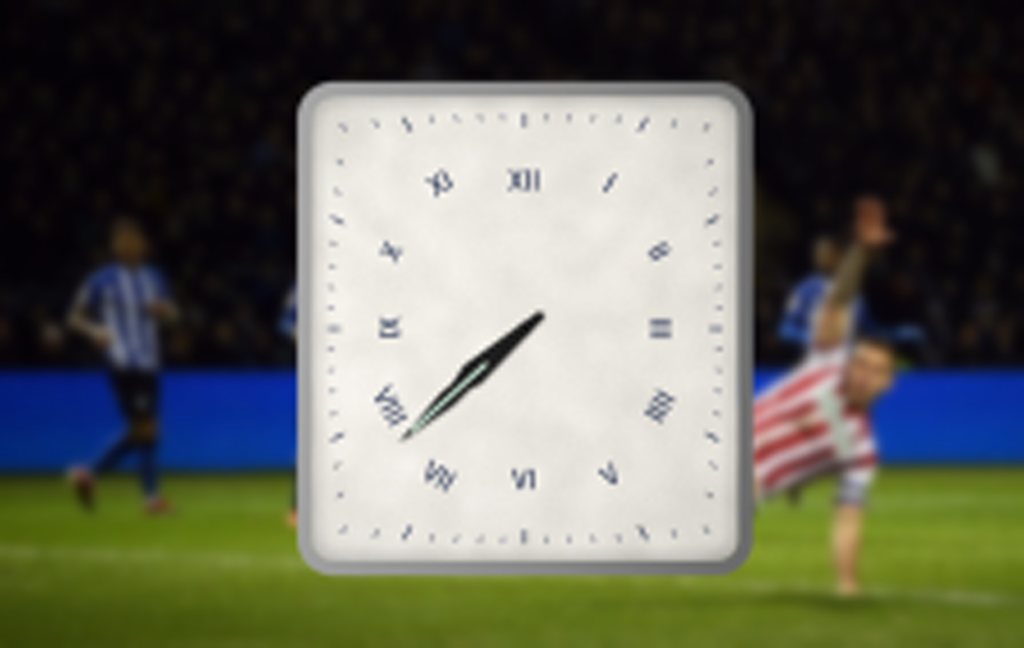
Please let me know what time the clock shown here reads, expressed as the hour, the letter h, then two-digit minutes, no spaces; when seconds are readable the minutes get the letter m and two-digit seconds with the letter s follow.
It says 7h38
